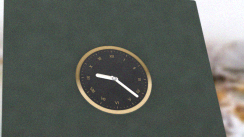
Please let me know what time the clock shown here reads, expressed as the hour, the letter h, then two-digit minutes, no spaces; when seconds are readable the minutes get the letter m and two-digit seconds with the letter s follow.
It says 9h22
